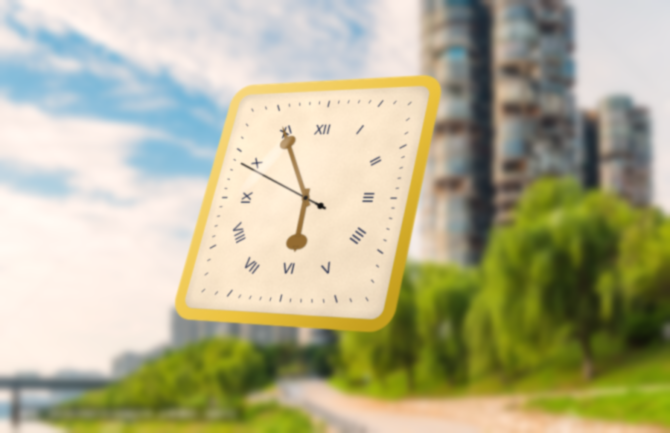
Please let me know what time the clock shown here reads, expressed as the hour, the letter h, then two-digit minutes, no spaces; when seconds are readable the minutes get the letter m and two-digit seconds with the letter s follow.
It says 5h54m49s
